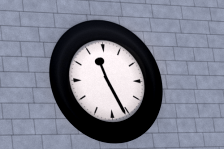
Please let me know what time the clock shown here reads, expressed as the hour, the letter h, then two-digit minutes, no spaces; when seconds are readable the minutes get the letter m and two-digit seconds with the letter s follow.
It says 11h26
